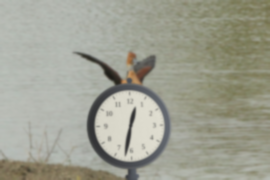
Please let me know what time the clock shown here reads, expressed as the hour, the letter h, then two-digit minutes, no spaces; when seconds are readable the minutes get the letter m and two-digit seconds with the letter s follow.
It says 12h32
